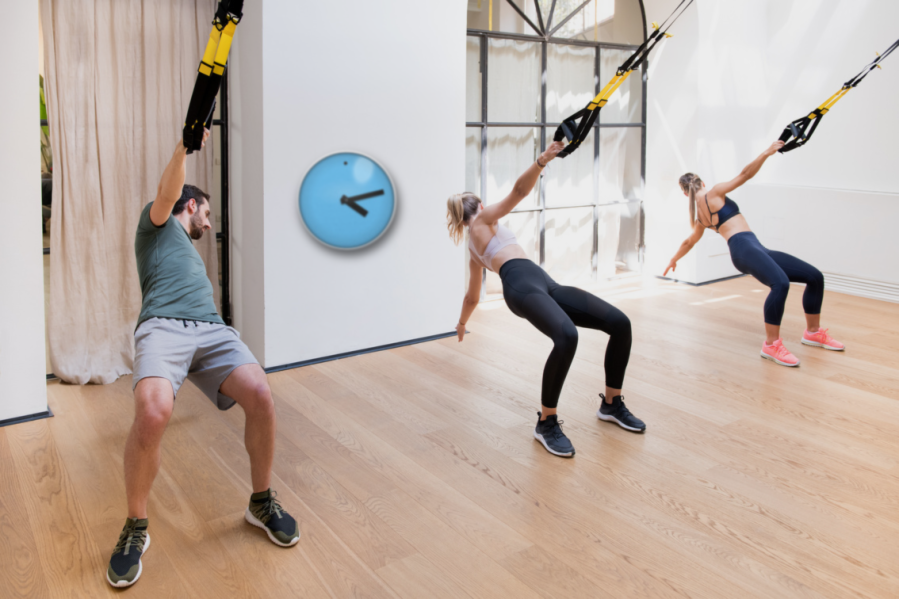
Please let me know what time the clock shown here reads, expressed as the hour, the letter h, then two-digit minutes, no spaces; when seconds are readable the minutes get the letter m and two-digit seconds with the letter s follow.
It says 4h13
